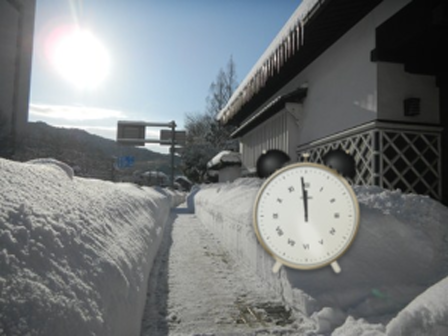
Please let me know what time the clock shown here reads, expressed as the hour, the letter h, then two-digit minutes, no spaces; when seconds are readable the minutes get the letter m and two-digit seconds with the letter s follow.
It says 11h59
